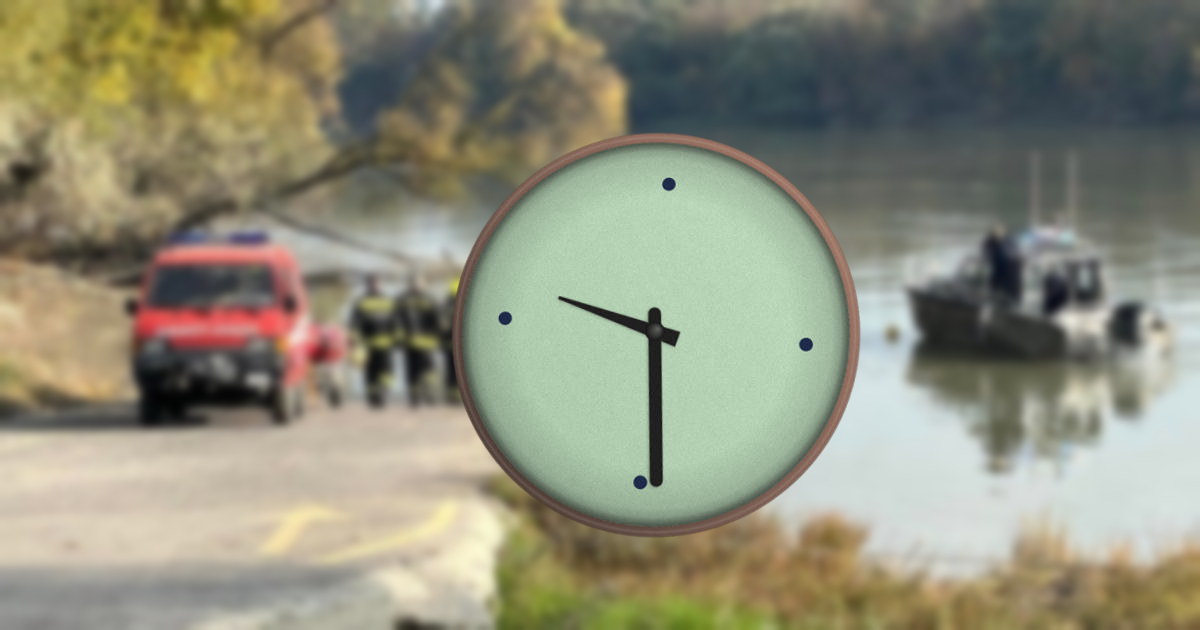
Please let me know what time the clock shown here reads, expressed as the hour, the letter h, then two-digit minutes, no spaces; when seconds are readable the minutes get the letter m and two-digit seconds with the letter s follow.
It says 9h29
